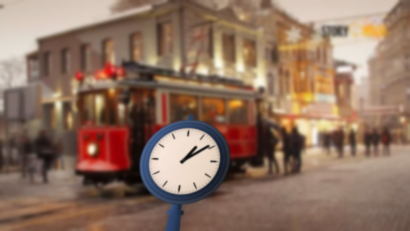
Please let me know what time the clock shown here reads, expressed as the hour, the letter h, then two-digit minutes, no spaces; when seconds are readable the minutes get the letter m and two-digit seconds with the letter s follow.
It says 1h09
